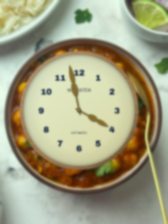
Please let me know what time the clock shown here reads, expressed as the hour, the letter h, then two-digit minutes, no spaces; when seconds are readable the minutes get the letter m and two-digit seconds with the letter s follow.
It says 3h58
